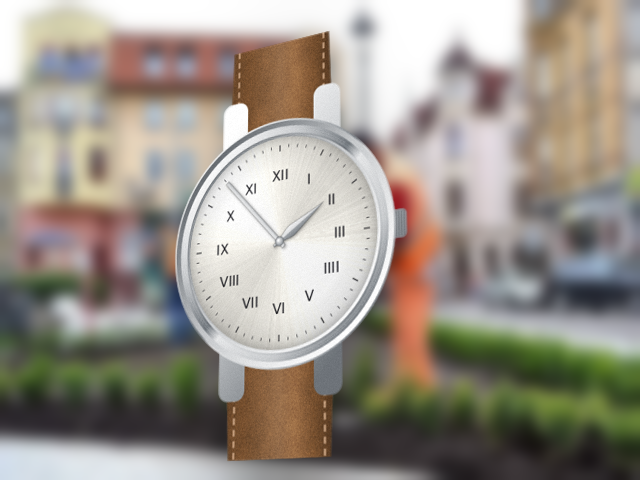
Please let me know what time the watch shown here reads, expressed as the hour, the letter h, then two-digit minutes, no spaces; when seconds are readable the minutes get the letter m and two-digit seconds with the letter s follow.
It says 1h53
